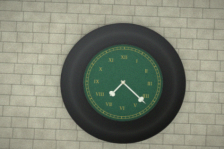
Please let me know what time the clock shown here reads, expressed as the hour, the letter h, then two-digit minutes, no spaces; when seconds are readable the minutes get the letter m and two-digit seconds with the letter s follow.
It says 7h22
